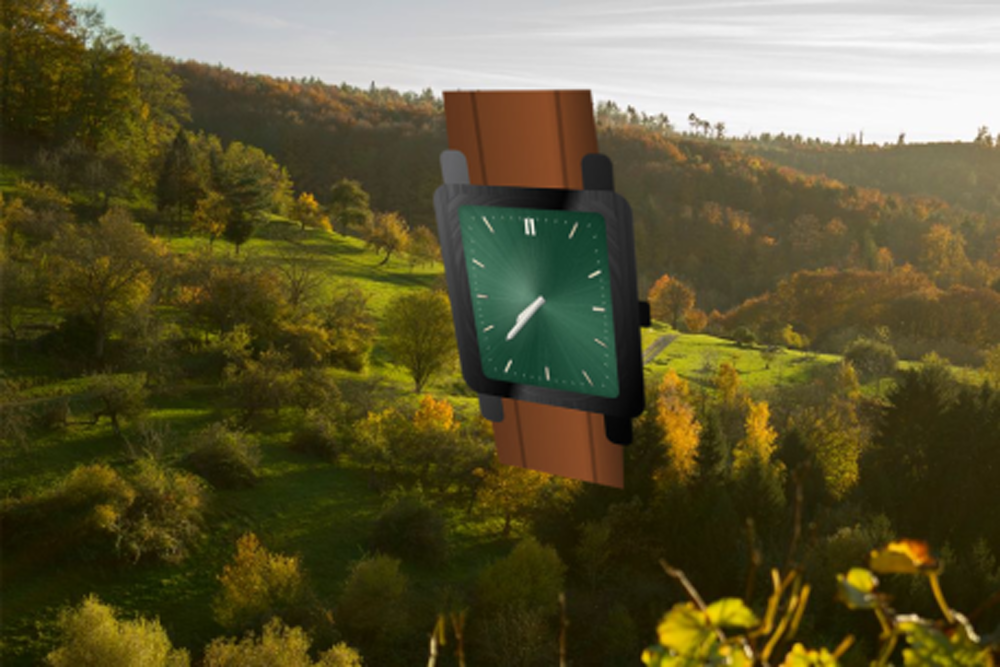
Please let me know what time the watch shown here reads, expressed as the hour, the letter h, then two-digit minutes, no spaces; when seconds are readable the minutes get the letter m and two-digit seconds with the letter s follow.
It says 7h37
